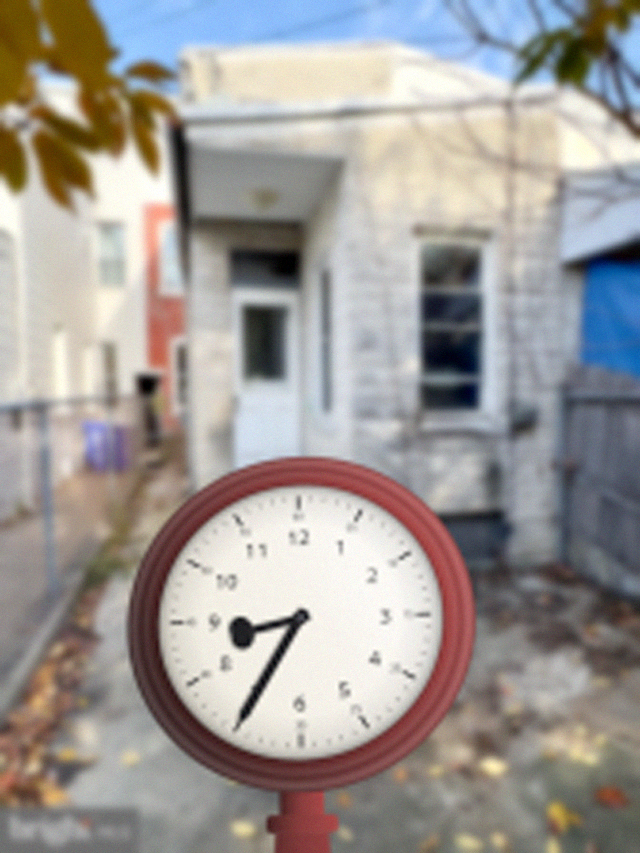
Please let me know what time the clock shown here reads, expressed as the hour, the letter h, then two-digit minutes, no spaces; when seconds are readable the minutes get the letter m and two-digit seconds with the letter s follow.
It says 8h35
